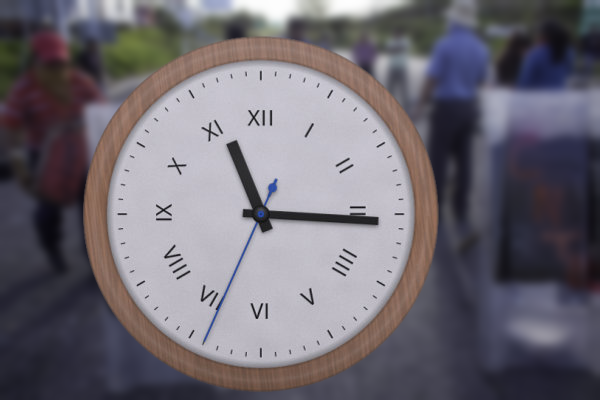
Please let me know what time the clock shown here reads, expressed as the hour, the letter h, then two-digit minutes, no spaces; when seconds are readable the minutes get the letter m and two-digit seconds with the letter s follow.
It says 11h15m34s
